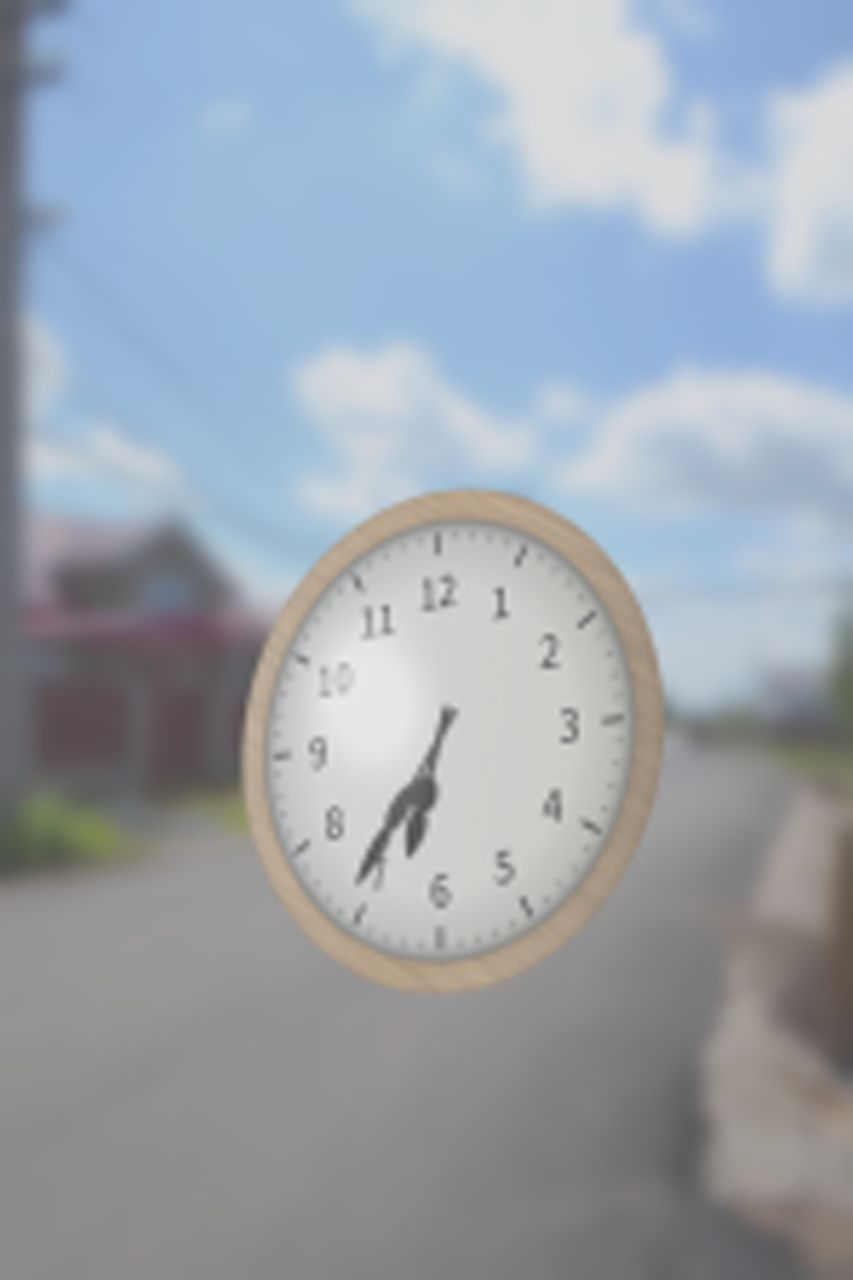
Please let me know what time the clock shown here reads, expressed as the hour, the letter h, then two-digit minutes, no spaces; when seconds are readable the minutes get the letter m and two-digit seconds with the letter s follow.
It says 6h36
